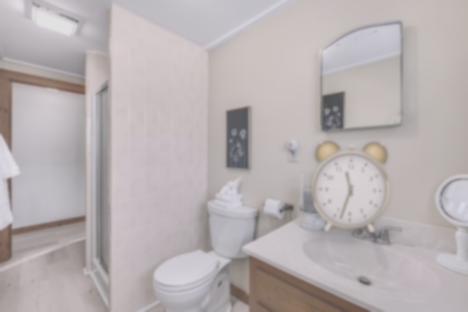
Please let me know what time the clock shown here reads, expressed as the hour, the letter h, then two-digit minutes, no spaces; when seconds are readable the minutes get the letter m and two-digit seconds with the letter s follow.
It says 11h33
